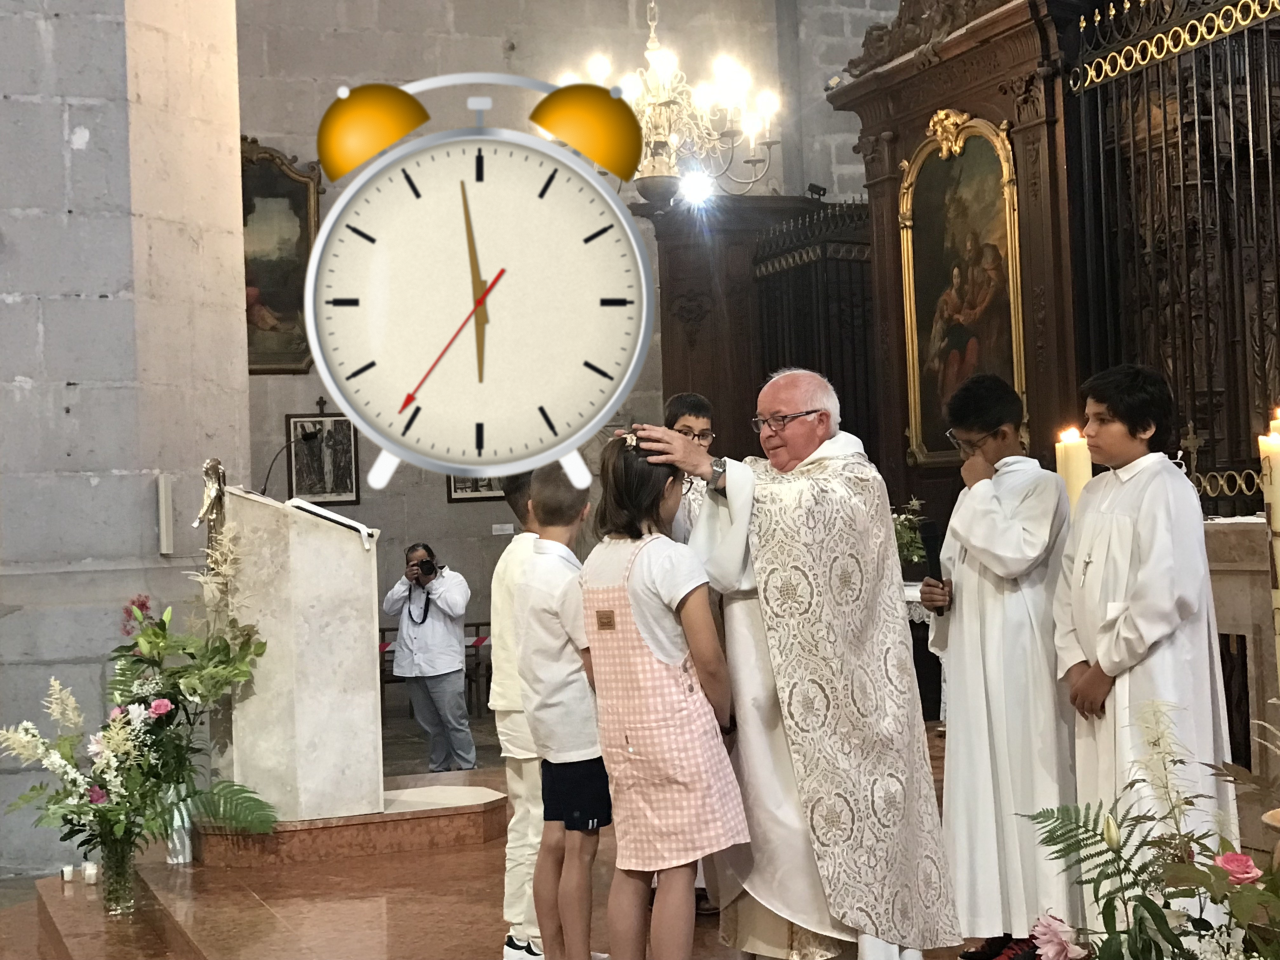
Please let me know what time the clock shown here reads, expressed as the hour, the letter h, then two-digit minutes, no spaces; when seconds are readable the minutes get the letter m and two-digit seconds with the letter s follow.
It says 5h58m36s
